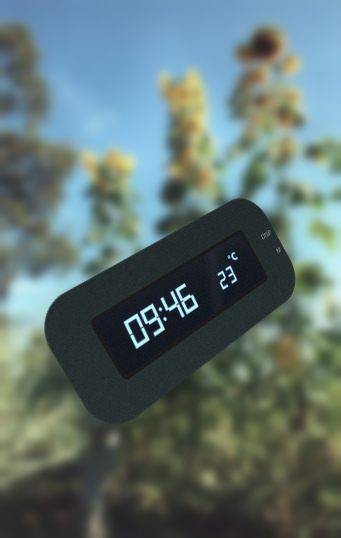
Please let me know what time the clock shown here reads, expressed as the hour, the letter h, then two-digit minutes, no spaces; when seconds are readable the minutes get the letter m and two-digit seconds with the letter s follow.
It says 9h46
